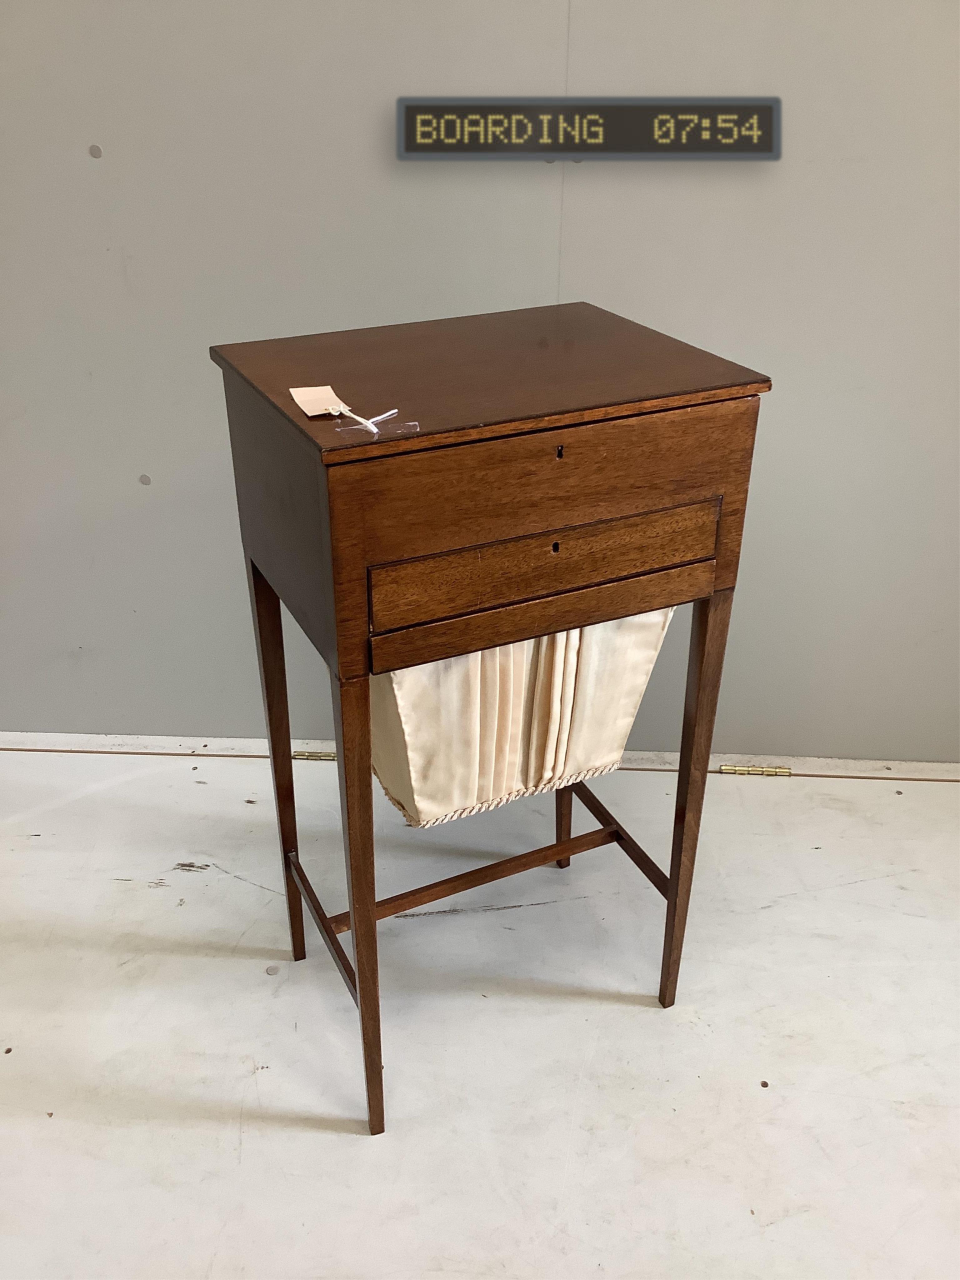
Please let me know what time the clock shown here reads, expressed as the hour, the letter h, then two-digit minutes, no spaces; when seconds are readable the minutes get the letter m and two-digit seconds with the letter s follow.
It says 7h54
